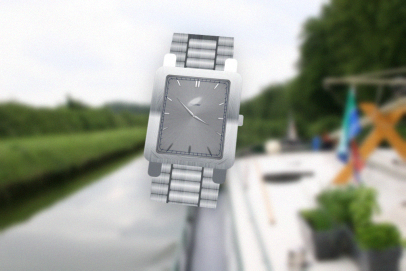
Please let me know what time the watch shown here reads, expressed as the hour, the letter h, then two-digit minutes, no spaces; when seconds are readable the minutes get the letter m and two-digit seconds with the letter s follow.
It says 3h52
